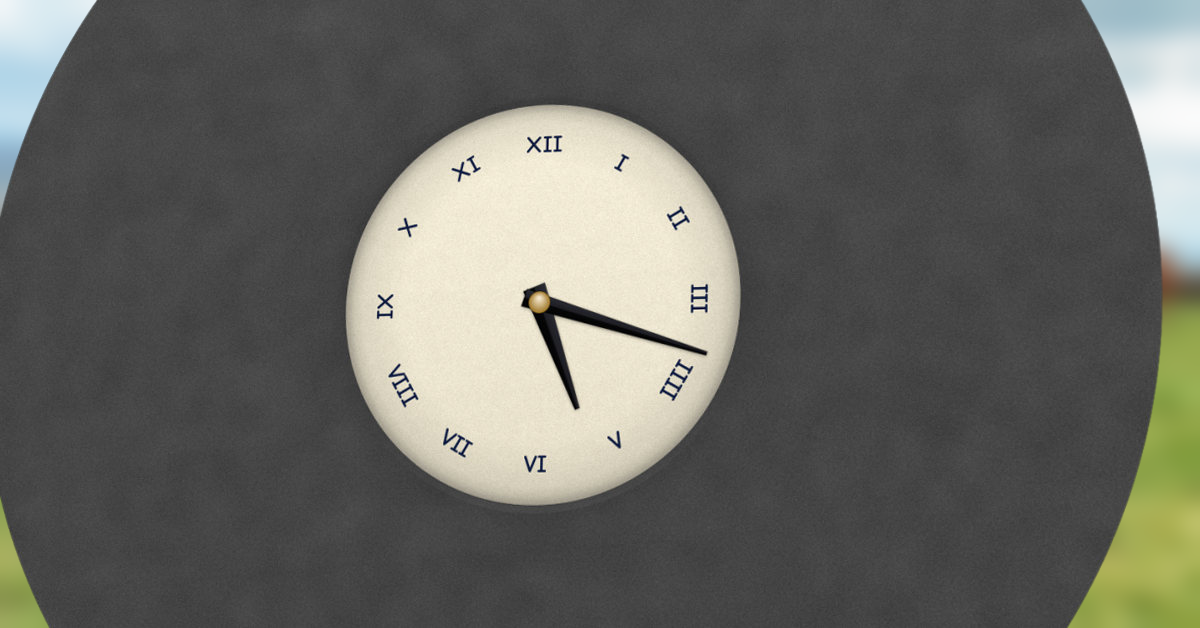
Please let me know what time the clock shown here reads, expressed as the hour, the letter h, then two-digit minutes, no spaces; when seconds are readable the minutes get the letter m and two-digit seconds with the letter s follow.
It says 5h18
